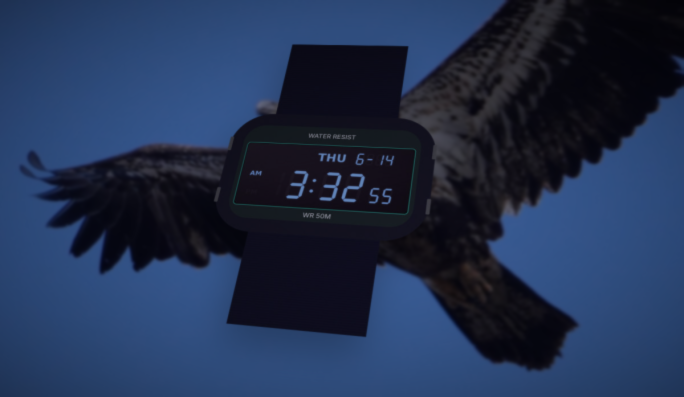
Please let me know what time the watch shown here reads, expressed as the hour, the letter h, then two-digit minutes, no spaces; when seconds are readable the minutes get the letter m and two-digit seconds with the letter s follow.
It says 3h32m55s
